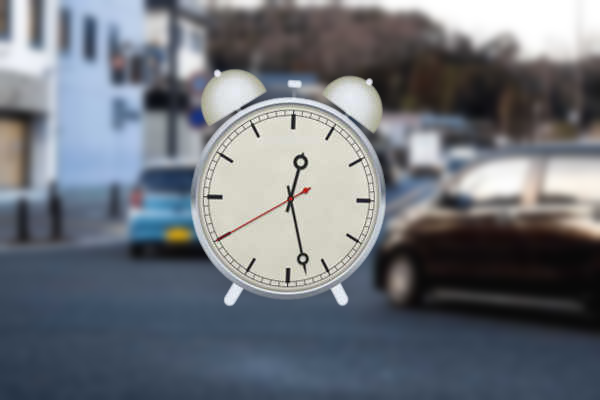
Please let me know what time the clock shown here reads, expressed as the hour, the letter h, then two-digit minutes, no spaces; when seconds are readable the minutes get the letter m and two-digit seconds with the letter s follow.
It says 12h27m40s
